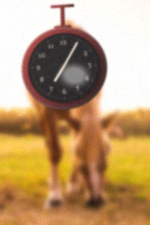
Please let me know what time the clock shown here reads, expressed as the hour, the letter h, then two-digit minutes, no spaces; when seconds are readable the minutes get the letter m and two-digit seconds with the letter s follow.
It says 7h05
